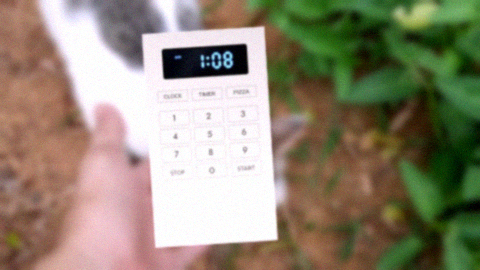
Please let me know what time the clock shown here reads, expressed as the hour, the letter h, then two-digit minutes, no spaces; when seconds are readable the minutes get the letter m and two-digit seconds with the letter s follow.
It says 1h08
